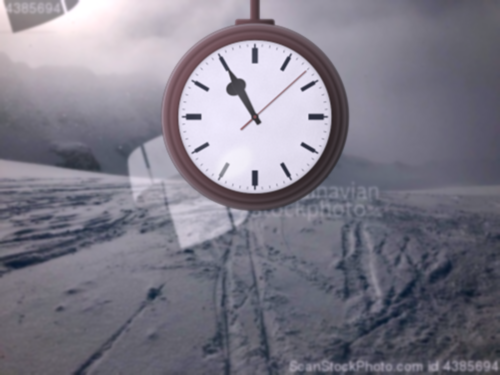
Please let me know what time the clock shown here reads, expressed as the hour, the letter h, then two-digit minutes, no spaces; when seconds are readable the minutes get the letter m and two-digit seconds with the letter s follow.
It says 10h55m08s
